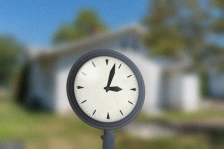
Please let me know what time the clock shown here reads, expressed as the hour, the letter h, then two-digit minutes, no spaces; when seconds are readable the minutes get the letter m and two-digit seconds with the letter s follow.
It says 3h03
